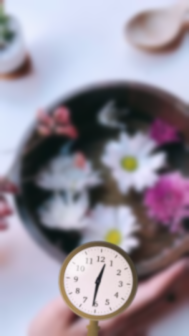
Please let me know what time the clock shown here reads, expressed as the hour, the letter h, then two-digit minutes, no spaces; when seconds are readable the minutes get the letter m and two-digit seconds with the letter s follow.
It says 12h31
